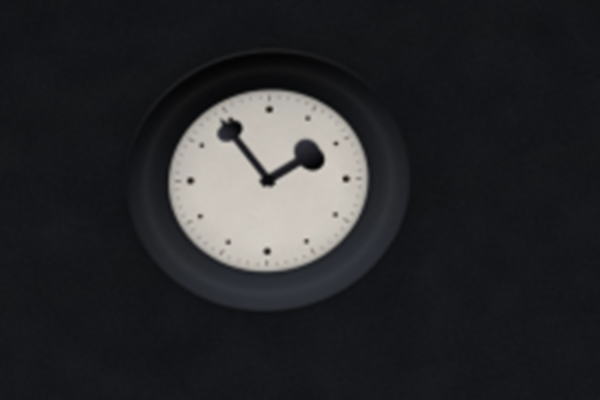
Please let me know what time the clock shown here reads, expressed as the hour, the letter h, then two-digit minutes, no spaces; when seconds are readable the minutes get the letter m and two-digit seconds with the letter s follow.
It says 1h54
